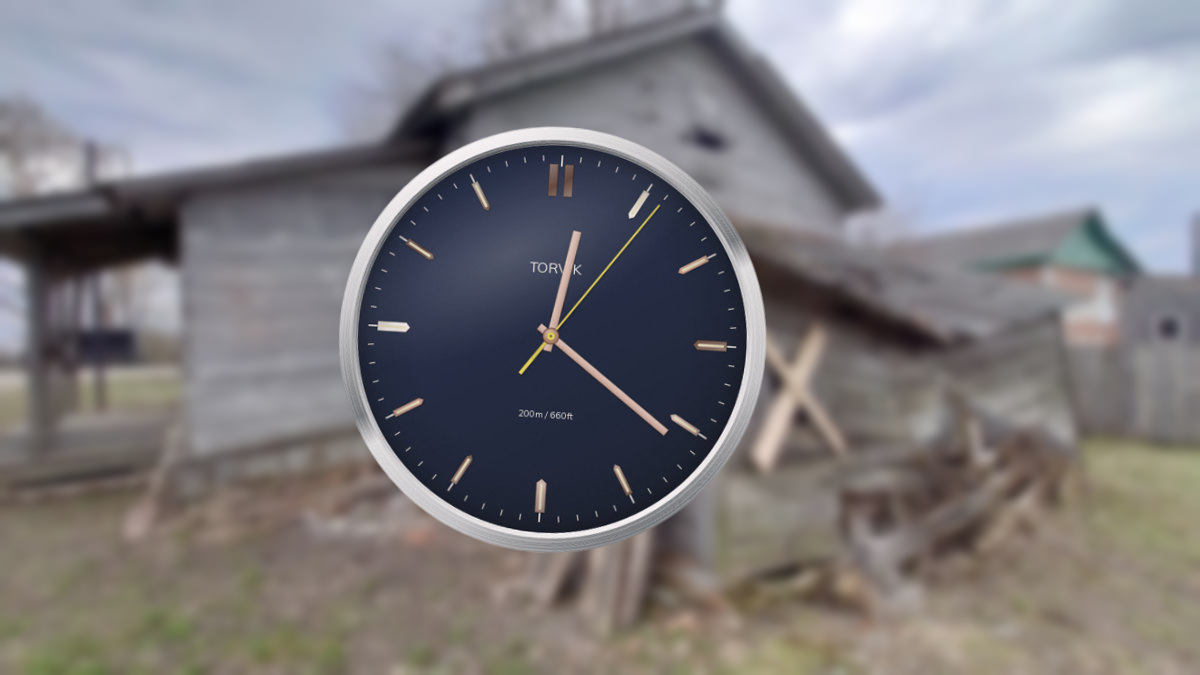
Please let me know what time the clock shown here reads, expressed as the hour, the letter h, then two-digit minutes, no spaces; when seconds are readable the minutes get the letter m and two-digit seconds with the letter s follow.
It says 12h21m06s
